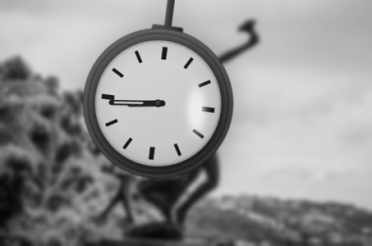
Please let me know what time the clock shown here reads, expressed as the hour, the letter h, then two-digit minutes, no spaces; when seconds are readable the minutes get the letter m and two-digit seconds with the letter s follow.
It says 8h44
